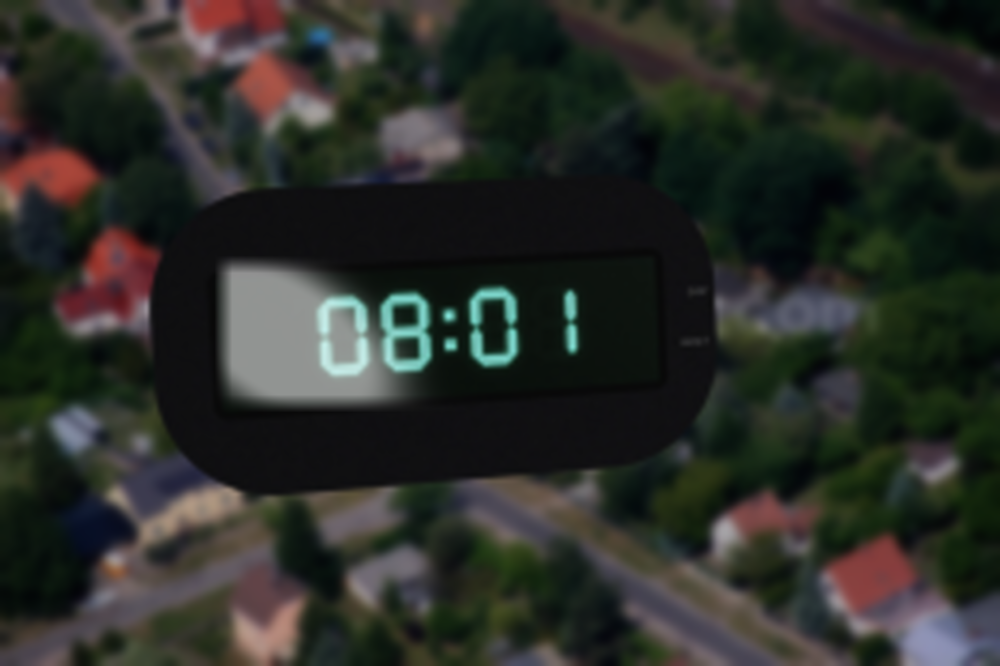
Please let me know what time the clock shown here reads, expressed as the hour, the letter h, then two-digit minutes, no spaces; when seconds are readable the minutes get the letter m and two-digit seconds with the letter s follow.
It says 8h01
